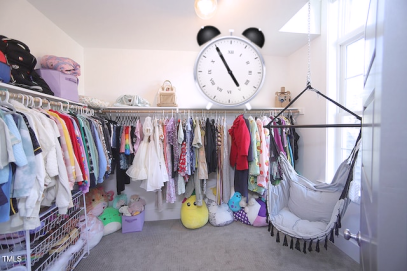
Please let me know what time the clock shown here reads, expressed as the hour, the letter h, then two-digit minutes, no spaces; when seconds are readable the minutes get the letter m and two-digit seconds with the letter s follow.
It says 4h55
